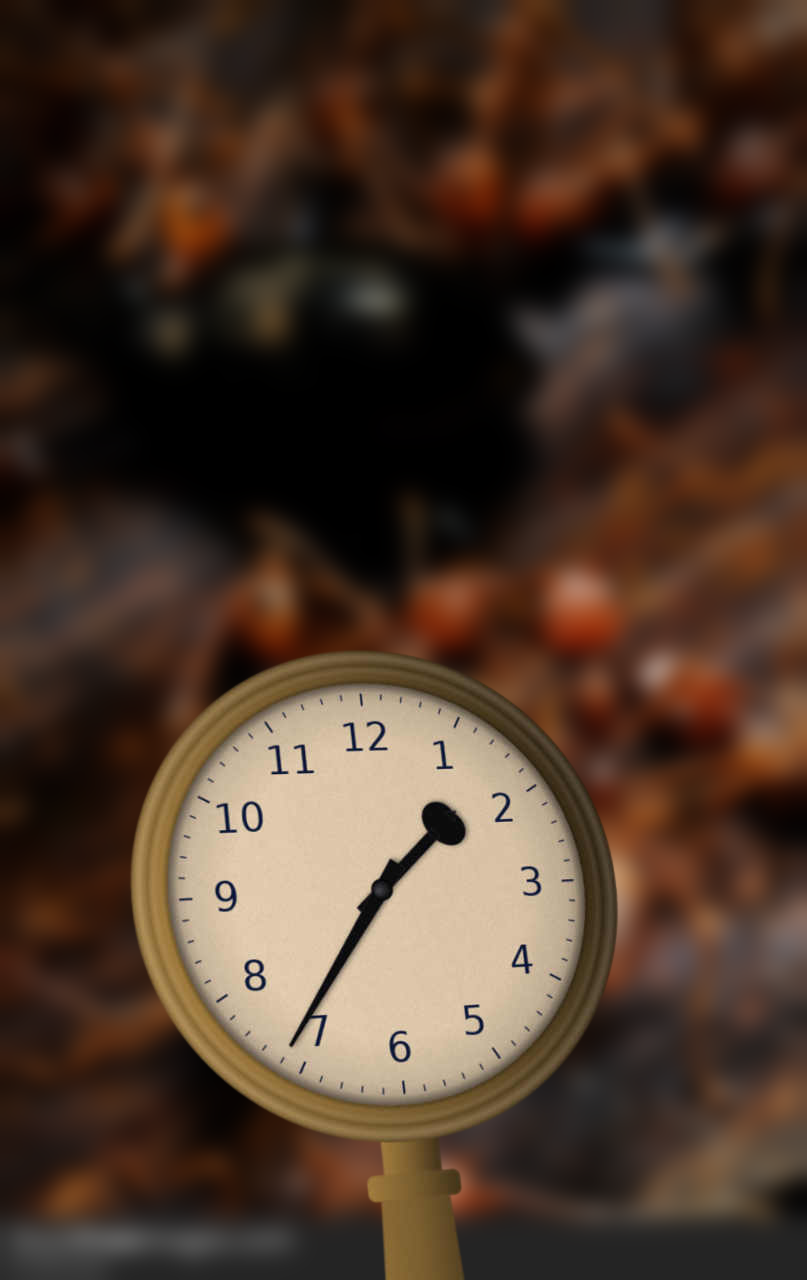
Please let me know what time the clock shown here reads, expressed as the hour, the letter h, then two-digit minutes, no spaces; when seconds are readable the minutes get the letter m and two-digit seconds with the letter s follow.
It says 1h36
